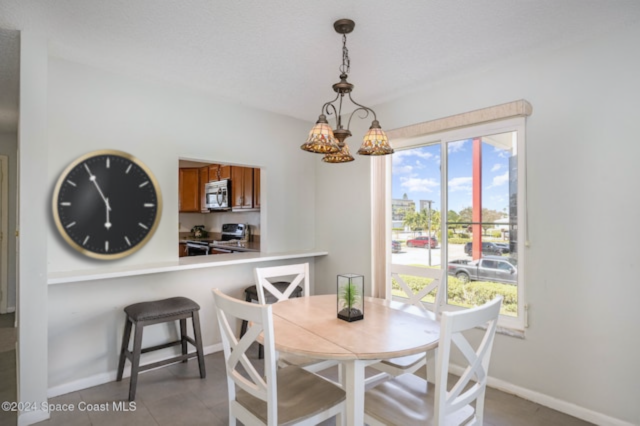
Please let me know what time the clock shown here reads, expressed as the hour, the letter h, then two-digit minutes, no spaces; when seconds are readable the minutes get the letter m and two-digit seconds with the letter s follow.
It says 5h55
